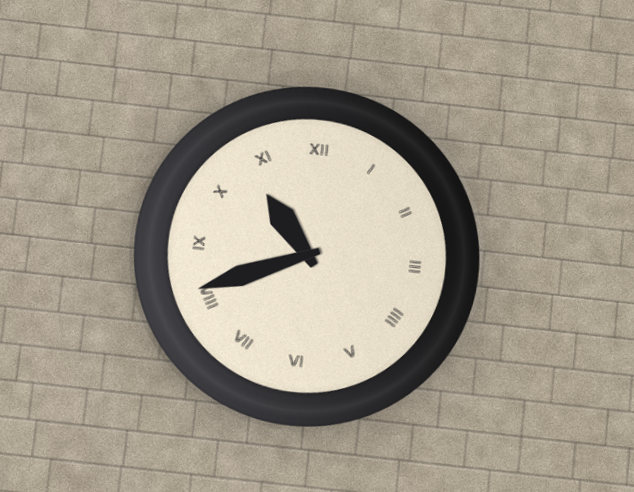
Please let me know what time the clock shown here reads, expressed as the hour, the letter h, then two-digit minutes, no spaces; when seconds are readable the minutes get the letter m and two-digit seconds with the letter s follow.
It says 10h41
